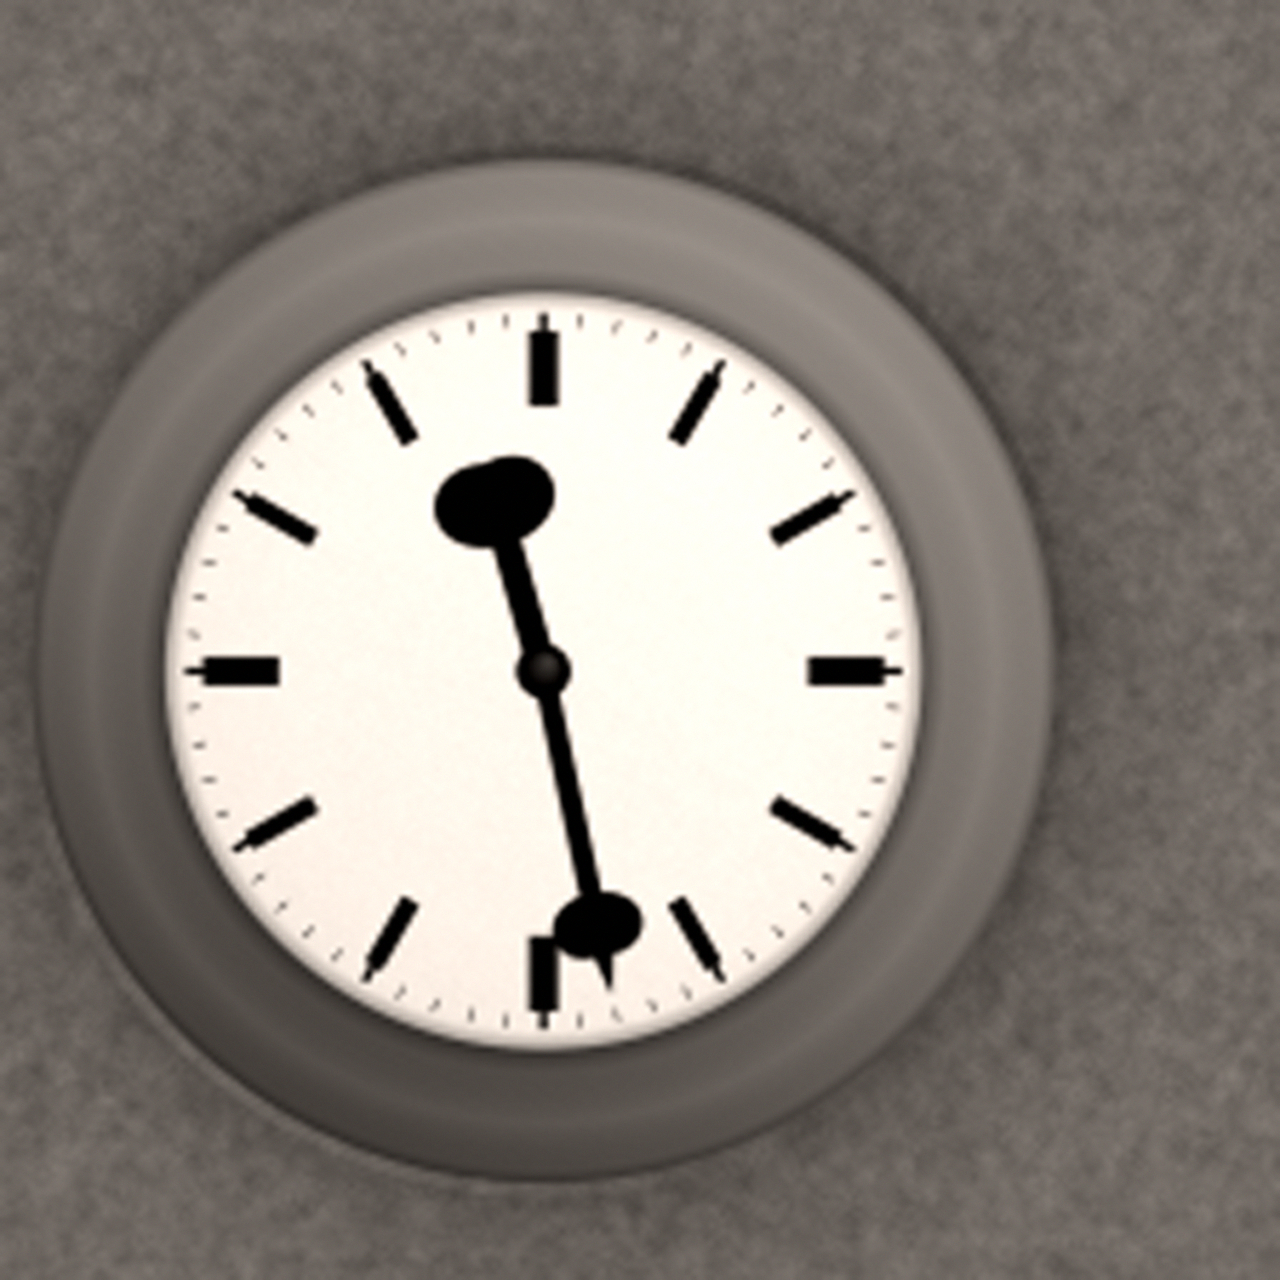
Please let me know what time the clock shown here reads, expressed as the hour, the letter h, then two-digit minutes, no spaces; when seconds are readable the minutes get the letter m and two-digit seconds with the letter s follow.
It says 11h28
